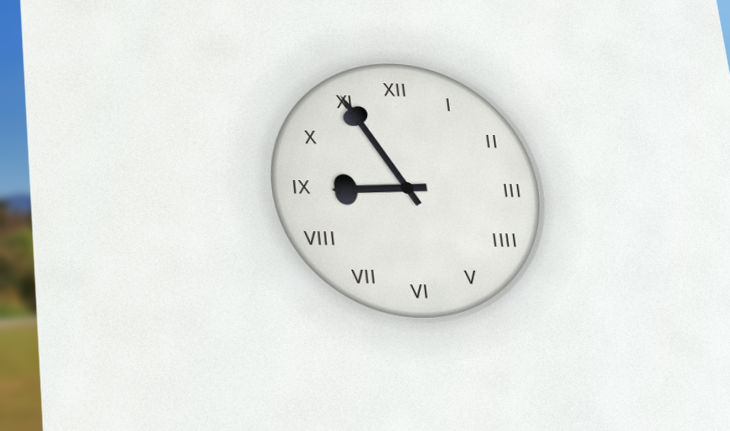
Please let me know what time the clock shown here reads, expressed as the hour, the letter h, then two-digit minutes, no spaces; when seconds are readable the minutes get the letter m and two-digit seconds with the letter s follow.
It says 8h55
